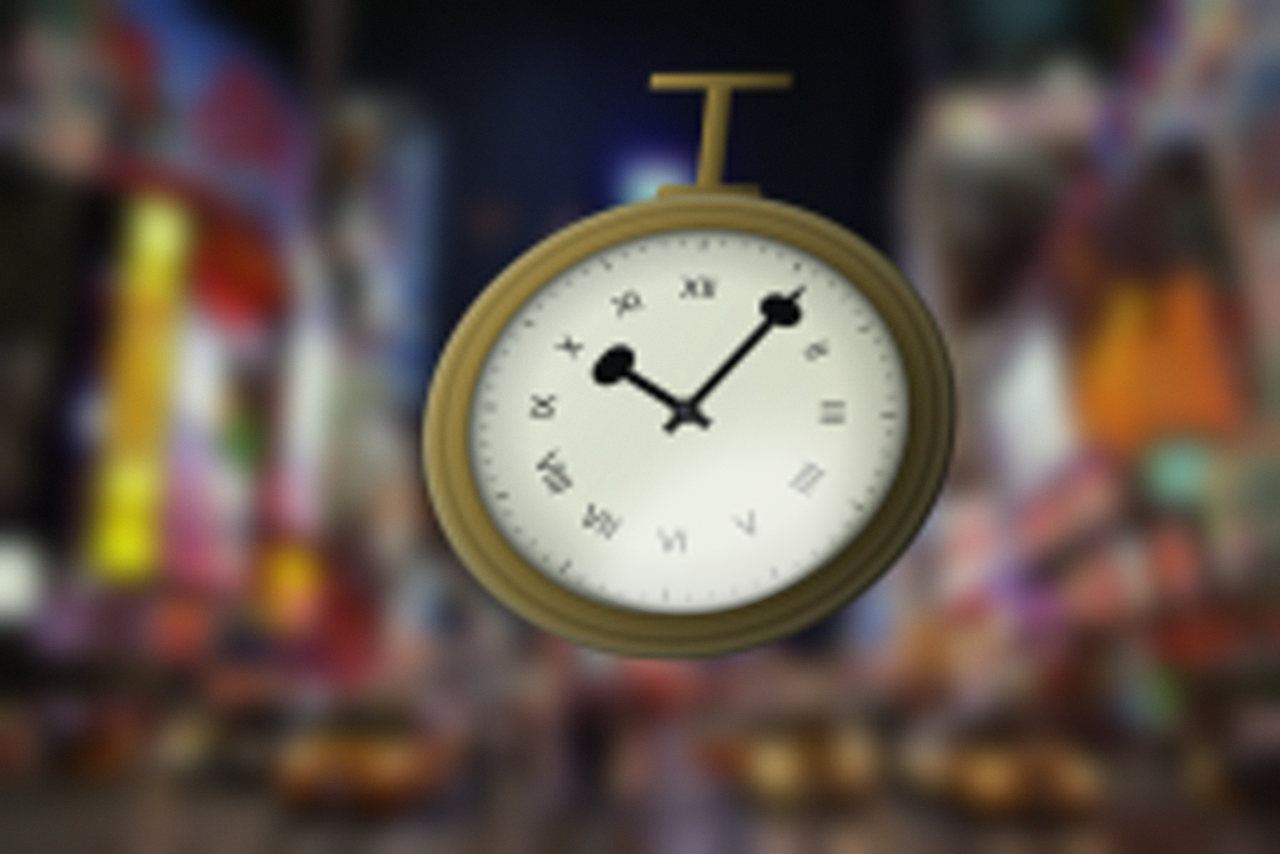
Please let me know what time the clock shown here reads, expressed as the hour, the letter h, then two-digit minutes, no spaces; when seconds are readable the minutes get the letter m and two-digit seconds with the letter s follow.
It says 10h06
